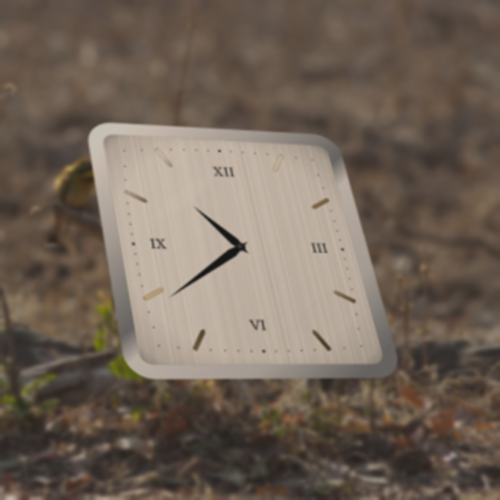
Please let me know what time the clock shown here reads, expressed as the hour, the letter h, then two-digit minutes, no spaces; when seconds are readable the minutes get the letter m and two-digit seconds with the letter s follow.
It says 10h39
